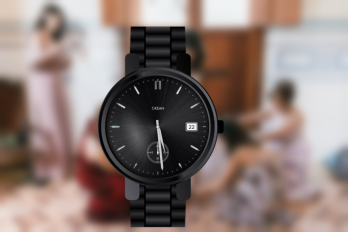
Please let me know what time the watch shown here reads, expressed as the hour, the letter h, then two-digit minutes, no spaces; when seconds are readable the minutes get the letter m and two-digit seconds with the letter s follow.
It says 5h29
